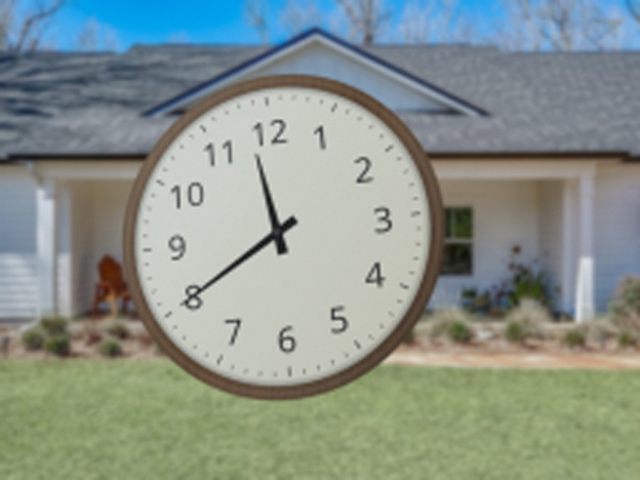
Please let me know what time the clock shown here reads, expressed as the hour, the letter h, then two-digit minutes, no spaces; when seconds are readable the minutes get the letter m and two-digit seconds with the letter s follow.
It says 11h40
